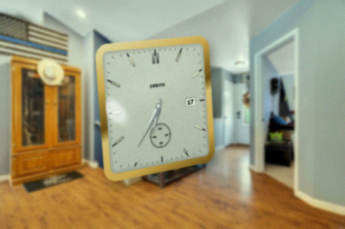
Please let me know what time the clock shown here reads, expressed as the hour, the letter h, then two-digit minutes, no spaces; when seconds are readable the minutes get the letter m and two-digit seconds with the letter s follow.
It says 6h36
